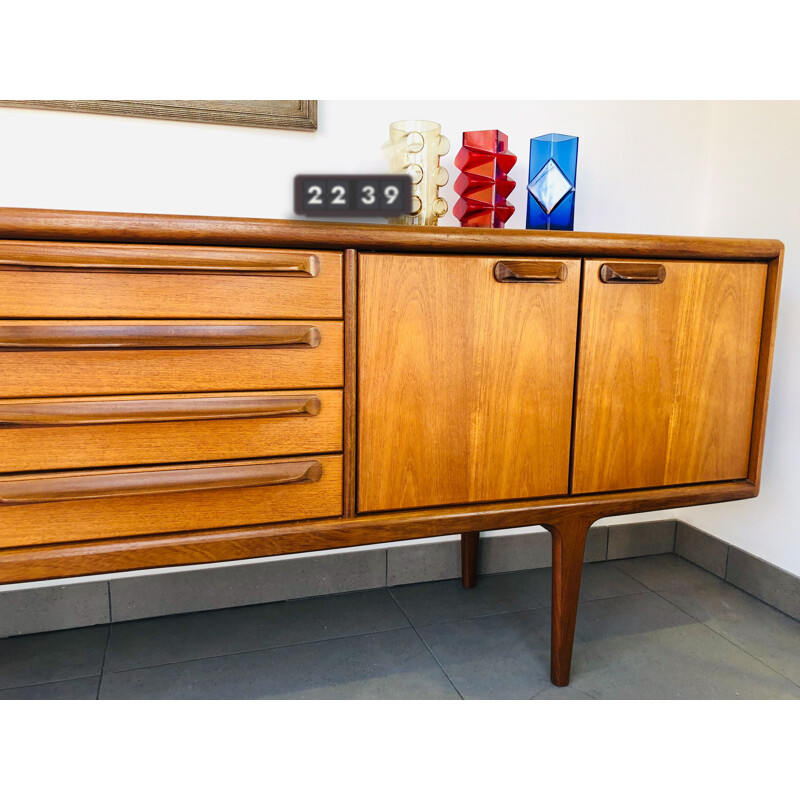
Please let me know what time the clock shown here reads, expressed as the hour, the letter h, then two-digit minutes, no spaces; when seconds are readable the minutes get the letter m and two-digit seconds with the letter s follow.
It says 22h39
